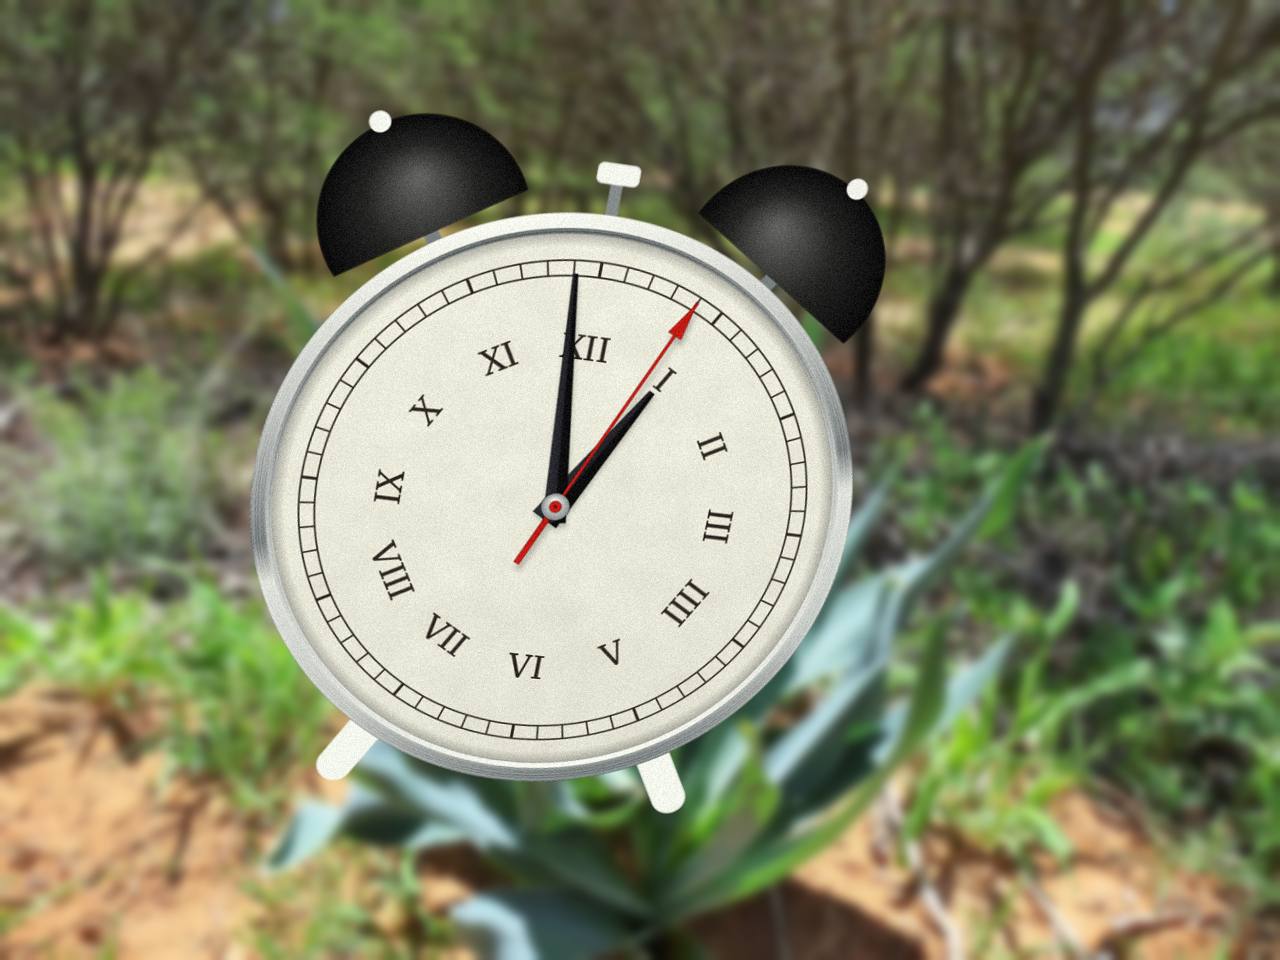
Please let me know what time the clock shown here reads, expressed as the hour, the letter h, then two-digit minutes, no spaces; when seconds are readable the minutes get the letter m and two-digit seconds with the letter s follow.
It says 12h59m04s
